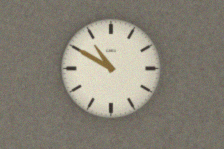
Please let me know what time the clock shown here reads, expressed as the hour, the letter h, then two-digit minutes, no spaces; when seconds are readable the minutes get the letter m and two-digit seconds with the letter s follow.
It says 10h50
